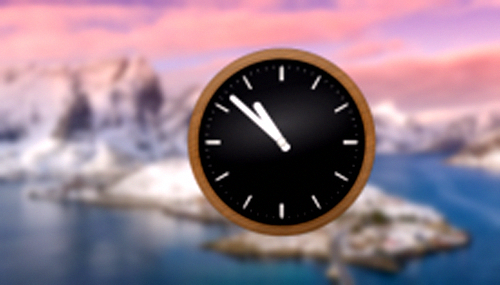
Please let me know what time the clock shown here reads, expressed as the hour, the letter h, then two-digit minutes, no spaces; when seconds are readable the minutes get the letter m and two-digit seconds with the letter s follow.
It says 10h52
